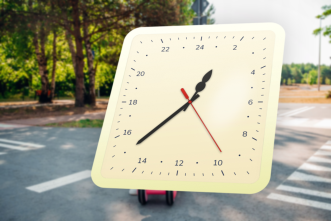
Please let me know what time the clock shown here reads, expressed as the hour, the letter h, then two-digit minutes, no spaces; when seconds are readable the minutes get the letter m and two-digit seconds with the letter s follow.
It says 1h37m24s
